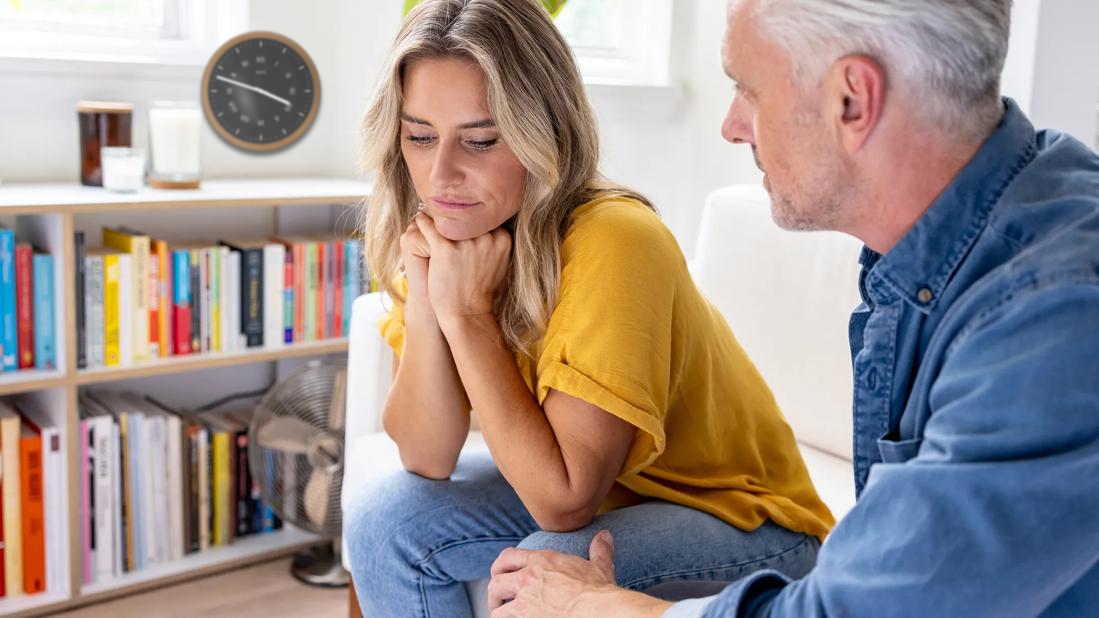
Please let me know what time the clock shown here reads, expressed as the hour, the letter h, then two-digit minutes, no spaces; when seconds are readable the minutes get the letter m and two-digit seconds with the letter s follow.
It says 3h48
